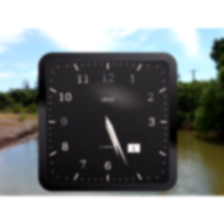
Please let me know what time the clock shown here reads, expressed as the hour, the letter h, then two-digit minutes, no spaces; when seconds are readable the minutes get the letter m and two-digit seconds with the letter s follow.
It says 5h26
